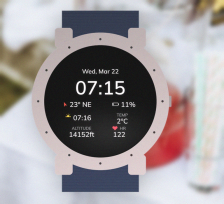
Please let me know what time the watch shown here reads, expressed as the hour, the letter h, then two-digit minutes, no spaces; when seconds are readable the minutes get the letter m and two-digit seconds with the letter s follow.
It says 7h15
